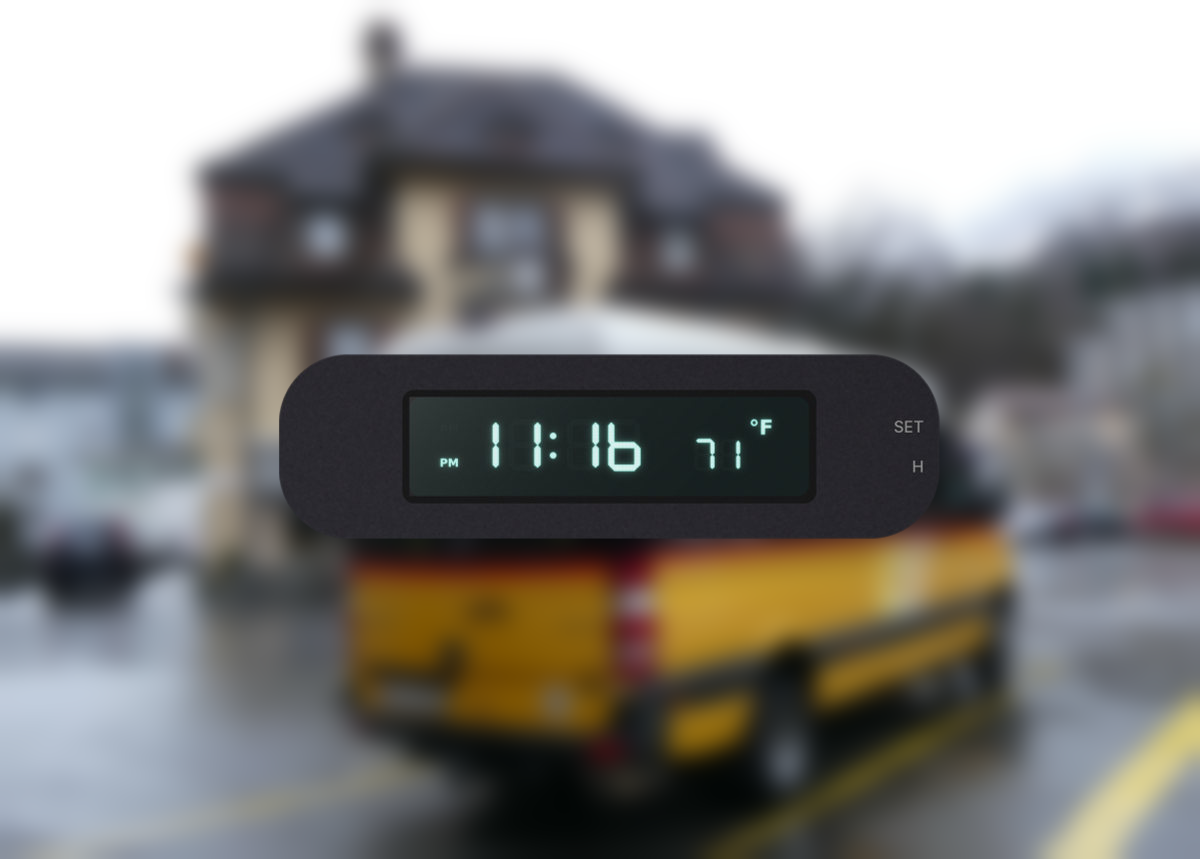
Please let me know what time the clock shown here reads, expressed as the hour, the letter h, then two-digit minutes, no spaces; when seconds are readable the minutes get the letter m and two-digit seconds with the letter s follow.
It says 11h16
